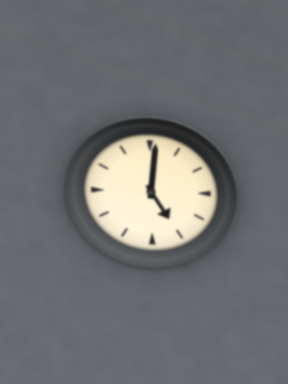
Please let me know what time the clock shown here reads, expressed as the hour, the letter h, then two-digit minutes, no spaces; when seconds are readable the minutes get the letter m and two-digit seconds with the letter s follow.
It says 5h01
